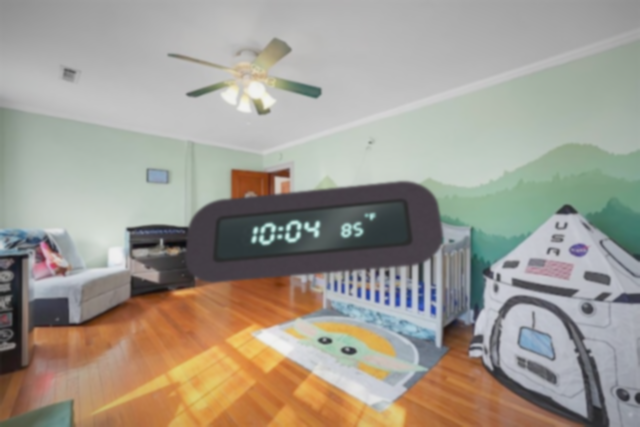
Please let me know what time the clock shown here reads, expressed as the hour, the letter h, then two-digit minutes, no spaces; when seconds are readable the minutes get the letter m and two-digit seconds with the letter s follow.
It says 10h04
